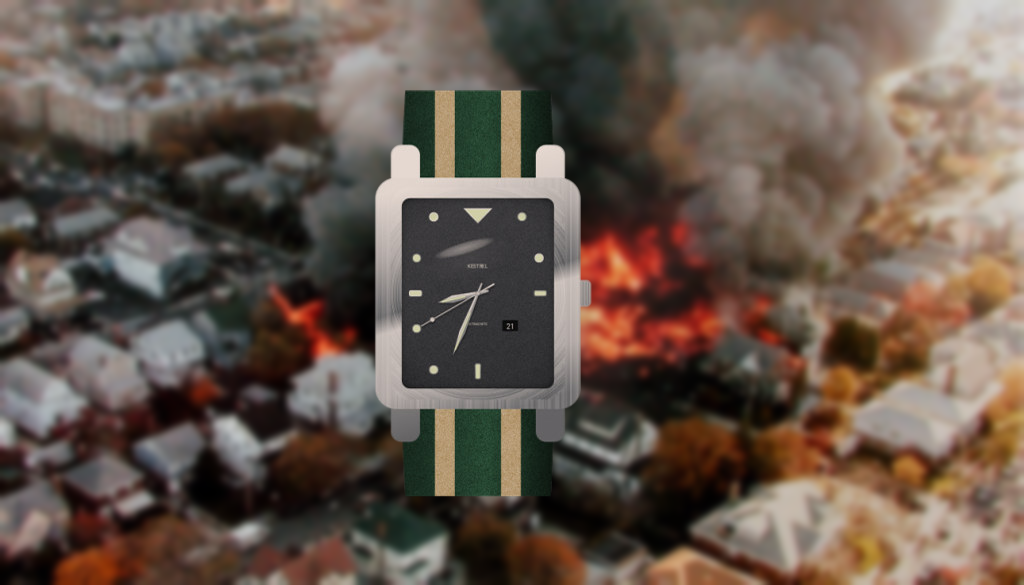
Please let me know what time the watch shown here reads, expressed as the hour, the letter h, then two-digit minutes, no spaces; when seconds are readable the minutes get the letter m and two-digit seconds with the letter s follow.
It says 8h33m40s
